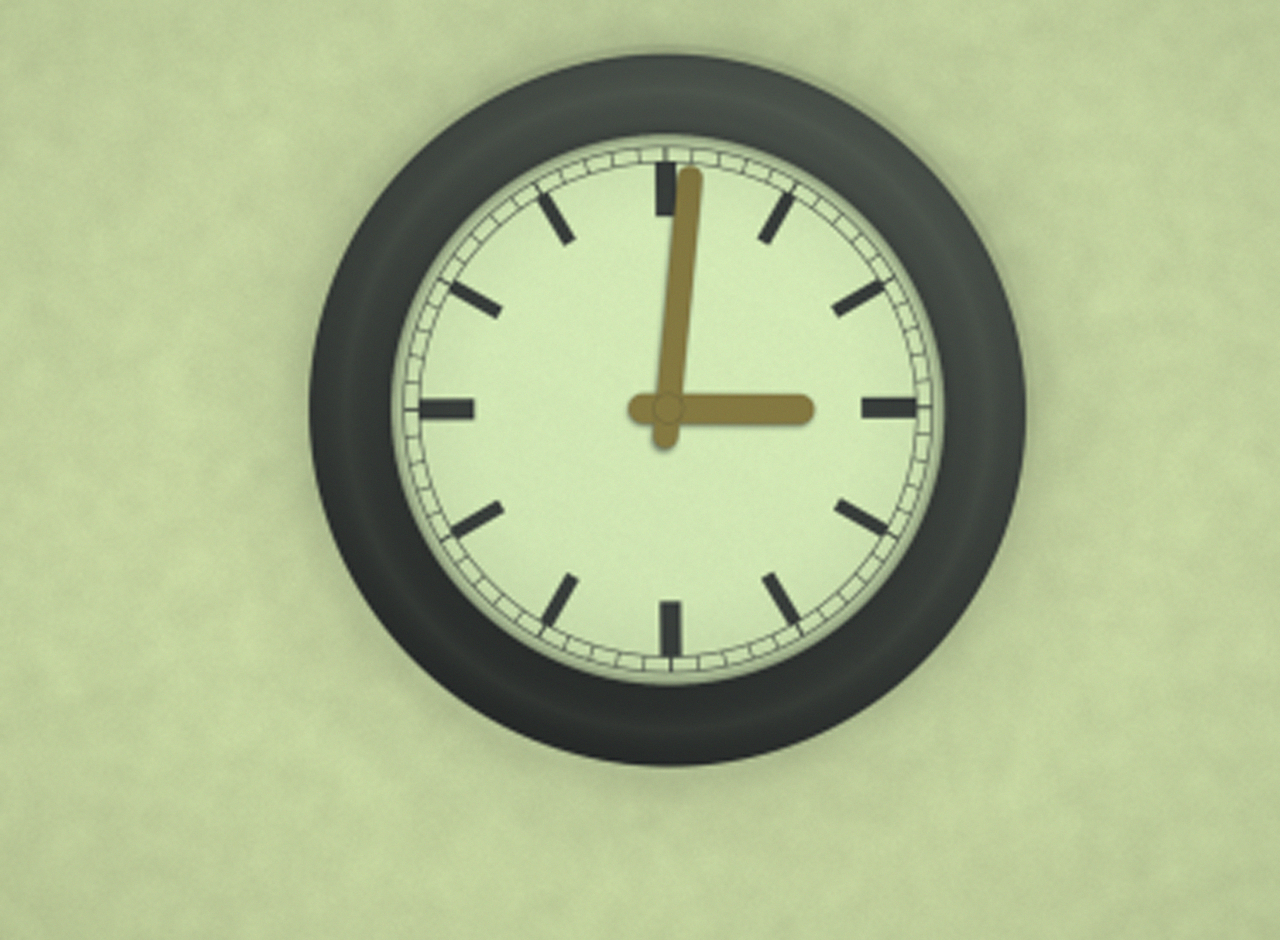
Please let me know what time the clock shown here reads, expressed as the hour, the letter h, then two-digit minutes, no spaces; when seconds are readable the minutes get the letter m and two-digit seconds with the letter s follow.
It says 3h01
